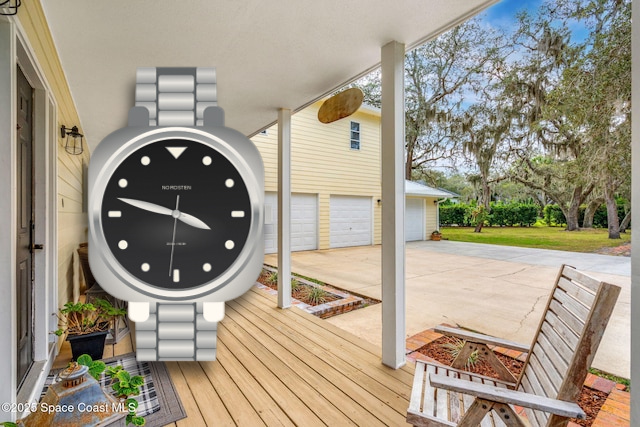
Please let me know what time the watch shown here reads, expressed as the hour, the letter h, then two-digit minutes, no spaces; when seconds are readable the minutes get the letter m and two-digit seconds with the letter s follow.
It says 3h47m31s
